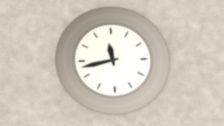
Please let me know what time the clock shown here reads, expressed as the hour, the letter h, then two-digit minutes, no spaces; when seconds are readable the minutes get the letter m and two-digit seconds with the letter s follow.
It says 11h43
